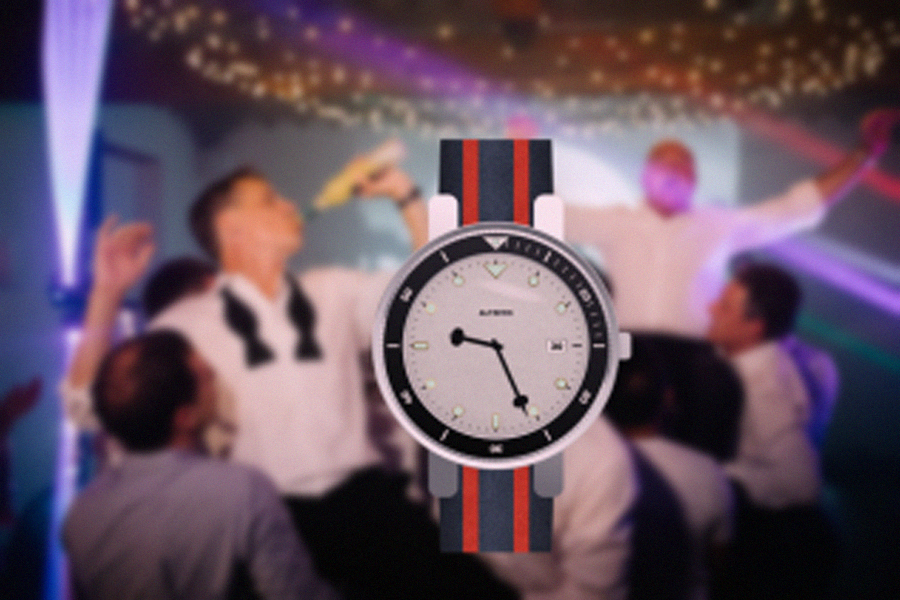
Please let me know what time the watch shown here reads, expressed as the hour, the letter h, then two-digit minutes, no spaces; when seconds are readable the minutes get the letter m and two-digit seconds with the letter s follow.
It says 9h26
